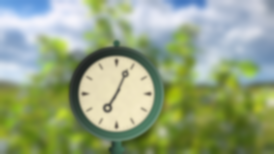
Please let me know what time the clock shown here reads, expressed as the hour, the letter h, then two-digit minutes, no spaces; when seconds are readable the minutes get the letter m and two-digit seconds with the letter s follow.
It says 7h04
